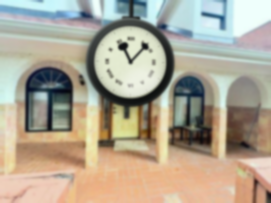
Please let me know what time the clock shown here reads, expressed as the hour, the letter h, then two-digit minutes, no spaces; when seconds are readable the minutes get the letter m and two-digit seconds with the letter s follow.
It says 11h07
